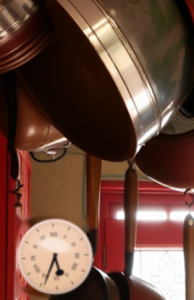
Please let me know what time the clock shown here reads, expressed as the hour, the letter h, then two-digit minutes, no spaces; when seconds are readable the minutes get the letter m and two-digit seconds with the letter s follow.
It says 5h34
